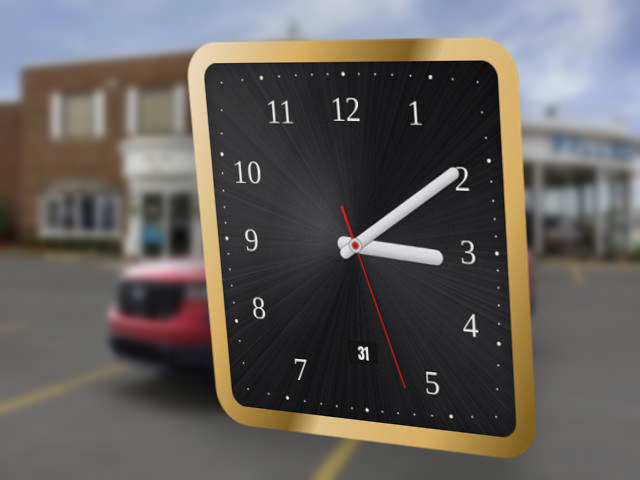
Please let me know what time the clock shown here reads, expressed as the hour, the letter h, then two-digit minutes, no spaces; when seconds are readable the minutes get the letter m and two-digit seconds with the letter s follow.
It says 3h09m27s
